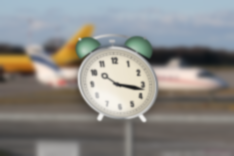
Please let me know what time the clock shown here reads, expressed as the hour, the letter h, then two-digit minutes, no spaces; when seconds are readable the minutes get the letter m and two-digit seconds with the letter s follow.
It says 10h17
